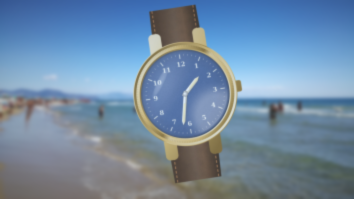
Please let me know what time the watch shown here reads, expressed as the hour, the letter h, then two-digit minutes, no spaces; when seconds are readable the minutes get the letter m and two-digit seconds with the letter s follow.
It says 1h32
